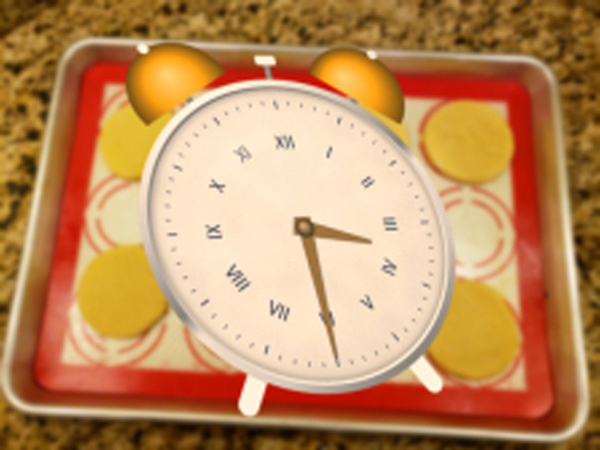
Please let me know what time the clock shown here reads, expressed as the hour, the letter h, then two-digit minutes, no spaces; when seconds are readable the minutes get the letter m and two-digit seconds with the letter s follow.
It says 3h30
